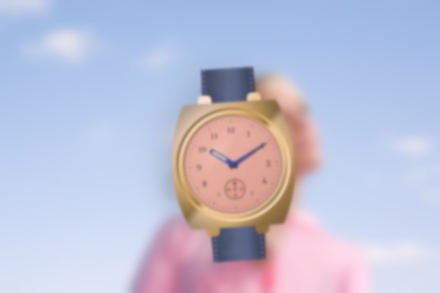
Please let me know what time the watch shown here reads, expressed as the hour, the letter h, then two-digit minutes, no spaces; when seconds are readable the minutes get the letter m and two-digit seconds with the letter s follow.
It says 10h10
